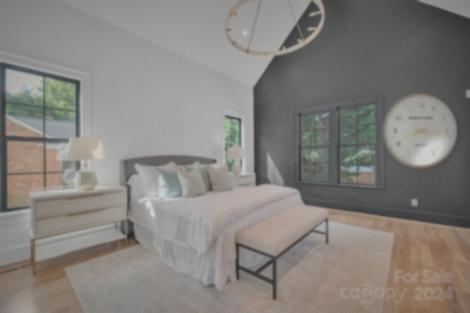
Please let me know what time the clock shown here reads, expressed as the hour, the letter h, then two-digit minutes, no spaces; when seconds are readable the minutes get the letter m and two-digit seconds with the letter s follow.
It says 8h17
